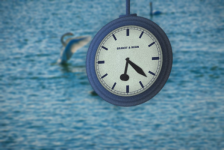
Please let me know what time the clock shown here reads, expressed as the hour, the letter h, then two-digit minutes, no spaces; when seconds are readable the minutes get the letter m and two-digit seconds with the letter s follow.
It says 6h22
